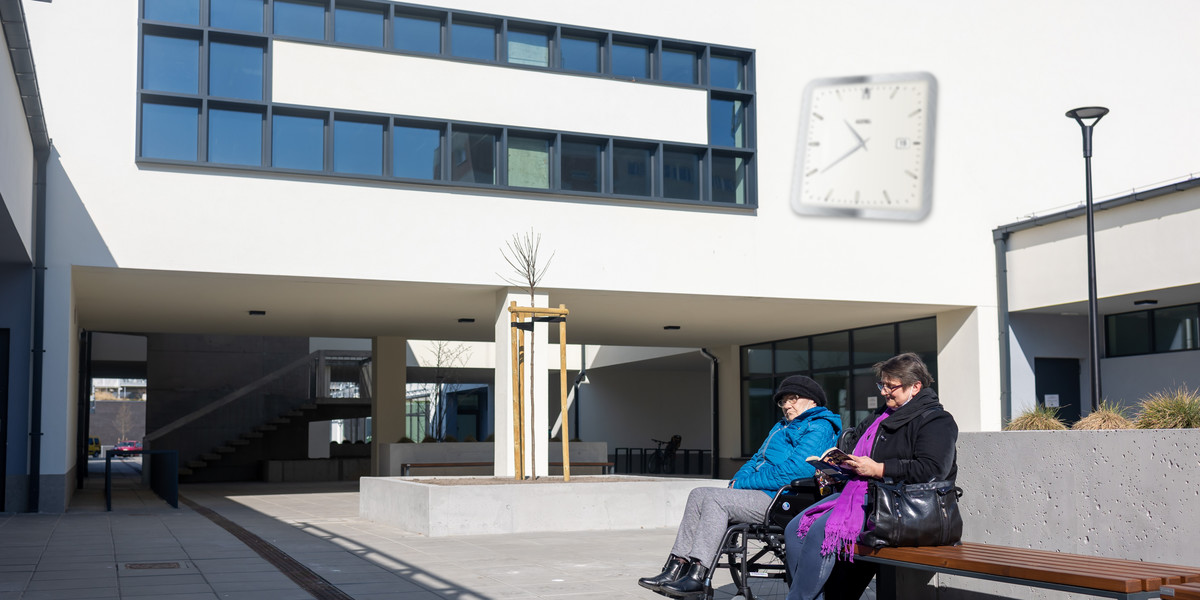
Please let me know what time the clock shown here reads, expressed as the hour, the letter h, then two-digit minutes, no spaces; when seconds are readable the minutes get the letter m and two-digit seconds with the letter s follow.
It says 10h39
